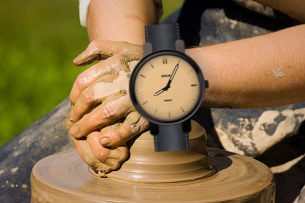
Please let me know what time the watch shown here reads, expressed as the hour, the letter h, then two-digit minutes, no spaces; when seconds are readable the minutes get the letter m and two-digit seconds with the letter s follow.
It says 8h05
